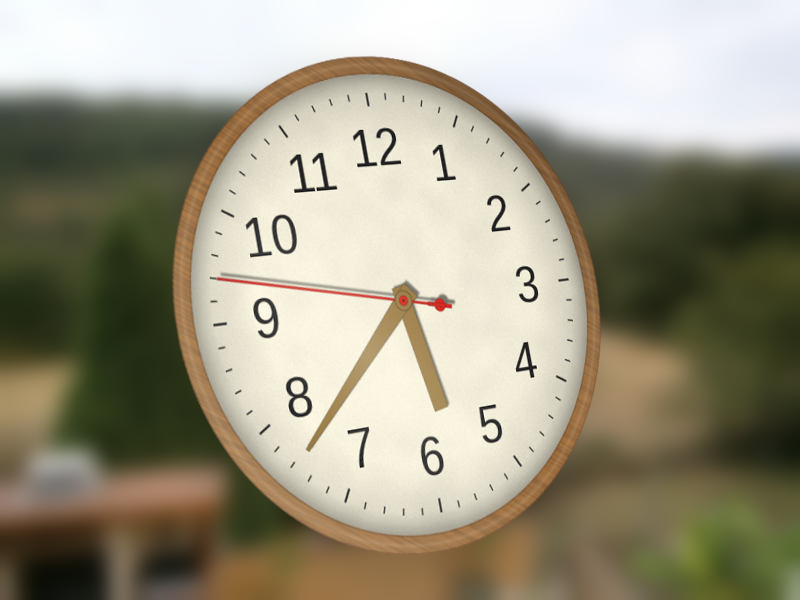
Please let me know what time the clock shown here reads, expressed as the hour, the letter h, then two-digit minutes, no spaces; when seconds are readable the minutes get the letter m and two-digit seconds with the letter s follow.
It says 5h37m47s
